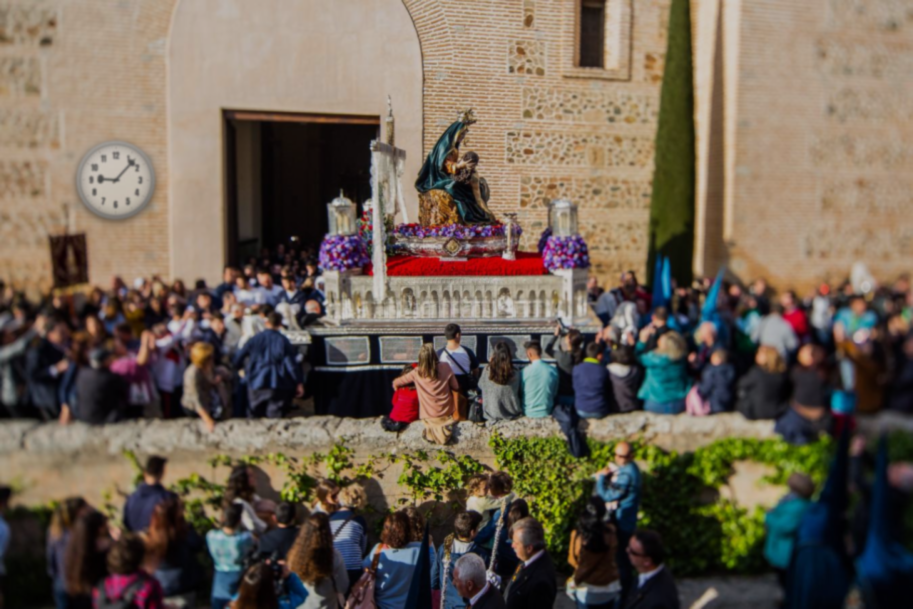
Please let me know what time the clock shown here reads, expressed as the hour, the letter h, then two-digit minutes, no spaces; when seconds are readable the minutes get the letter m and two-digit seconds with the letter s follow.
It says 9h07
